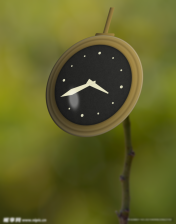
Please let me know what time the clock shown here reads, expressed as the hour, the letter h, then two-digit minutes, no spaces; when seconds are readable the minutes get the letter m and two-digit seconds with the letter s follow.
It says 3h40
